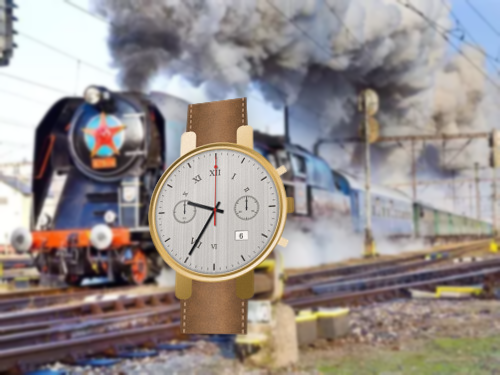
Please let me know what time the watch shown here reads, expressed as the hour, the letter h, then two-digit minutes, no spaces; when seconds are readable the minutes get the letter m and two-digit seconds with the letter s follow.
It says 9h35
